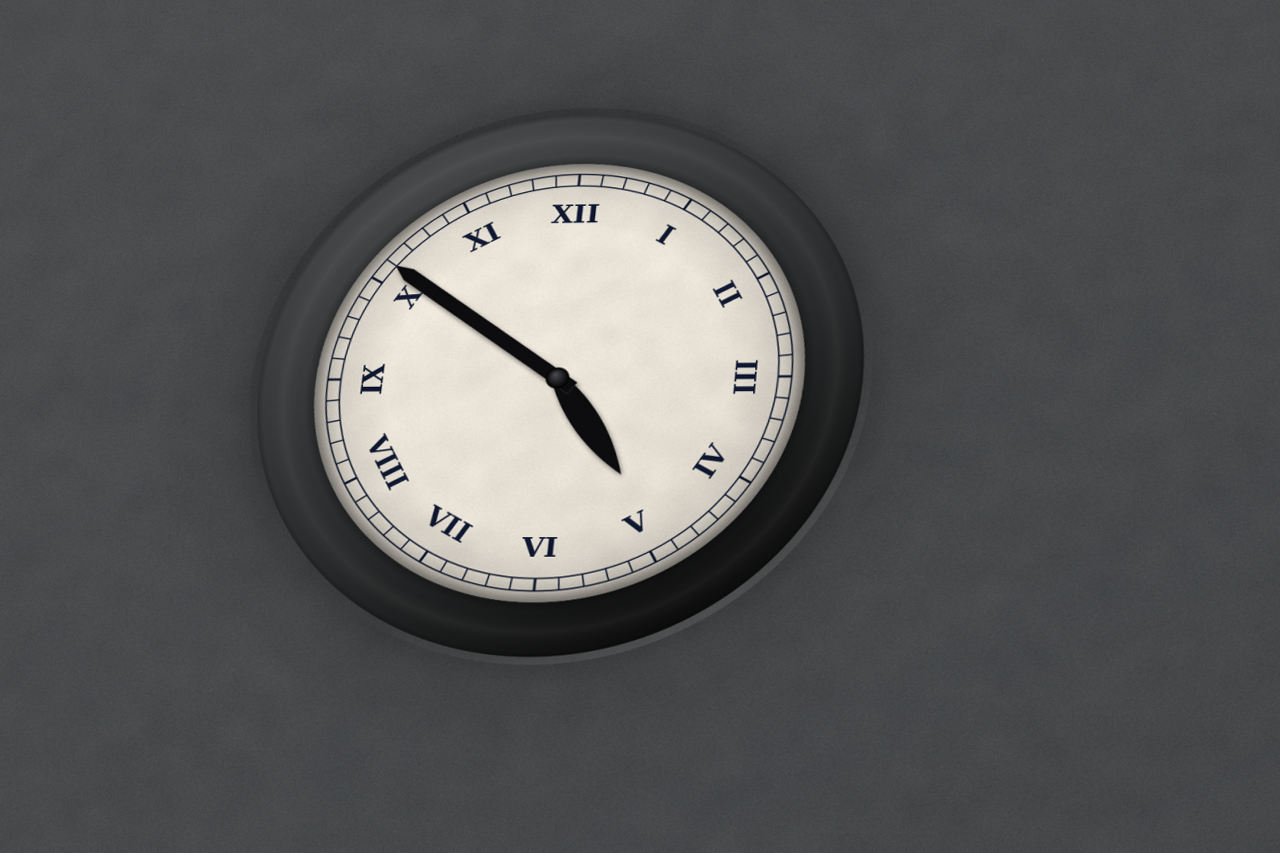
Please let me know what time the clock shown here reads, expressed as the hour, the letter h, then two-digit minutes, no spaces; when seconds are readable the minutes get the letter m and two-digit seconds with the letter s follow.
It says 4h51
